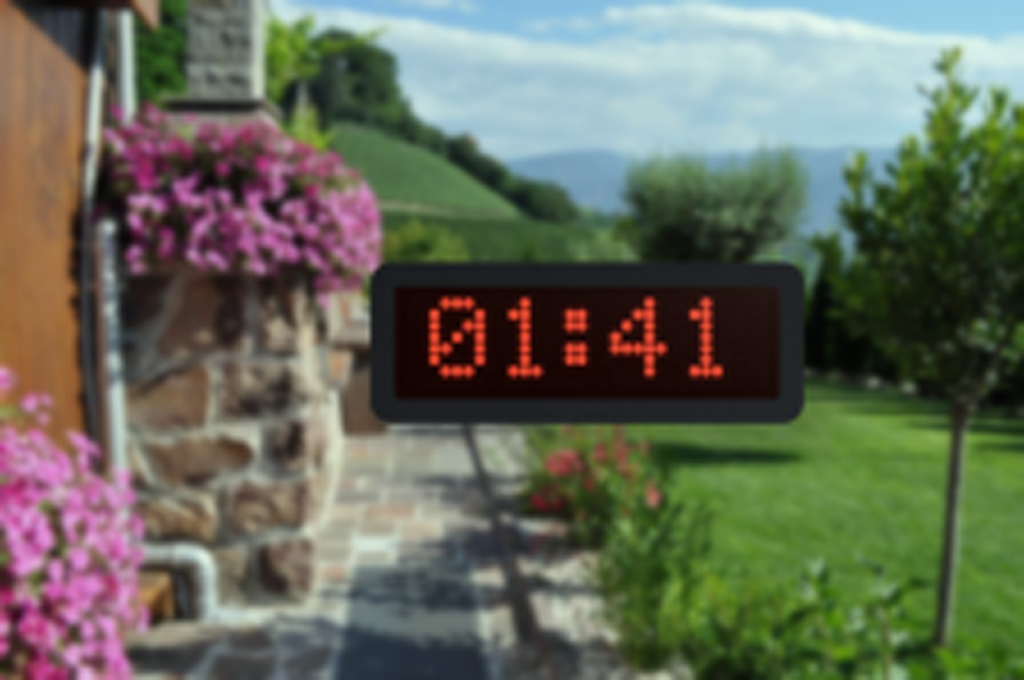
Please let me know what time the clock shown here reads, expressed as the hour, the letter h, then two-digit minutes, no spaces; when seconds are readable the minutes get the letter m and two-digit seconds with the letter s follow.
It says 1h41
